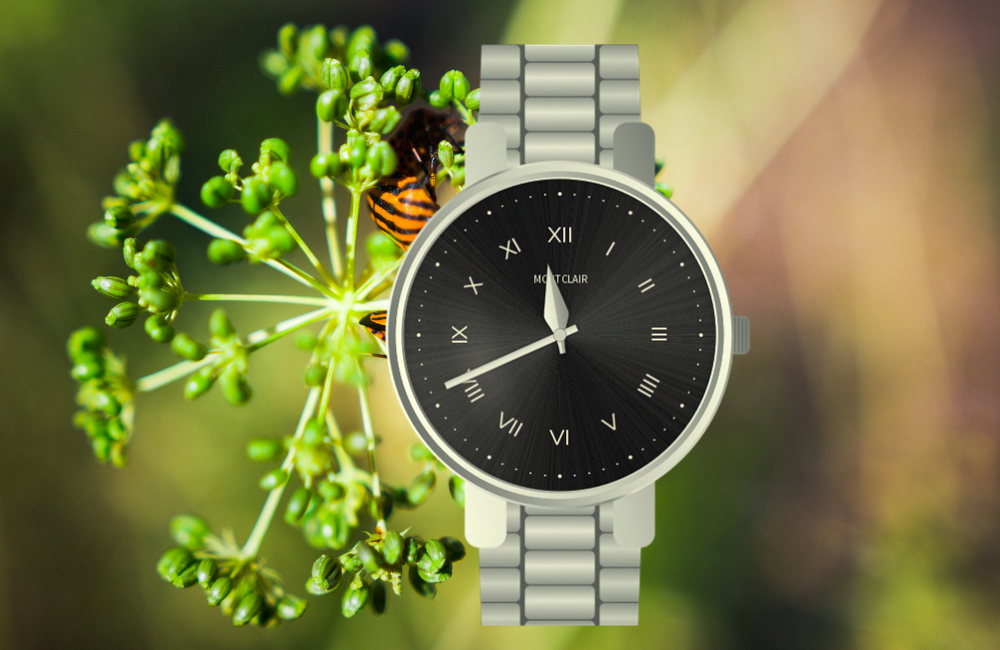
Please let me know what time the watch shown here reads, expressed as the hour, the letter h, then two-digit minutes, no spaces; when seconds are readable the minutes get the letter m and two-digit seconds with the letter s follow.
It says 11h41
